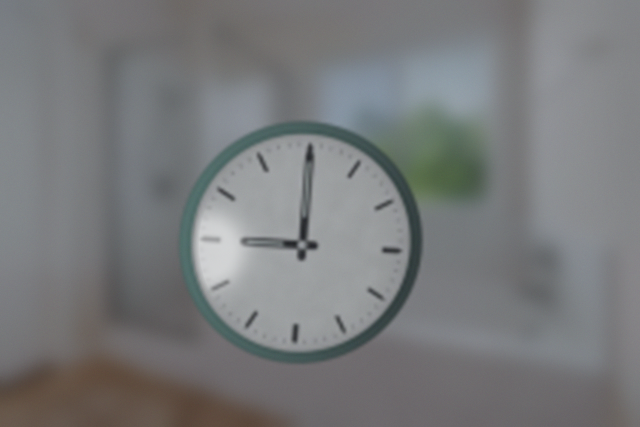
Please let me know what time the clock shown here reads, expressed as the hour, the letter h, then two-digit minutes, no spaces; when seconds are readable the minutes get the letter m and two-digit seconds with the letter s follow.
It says 9h00
